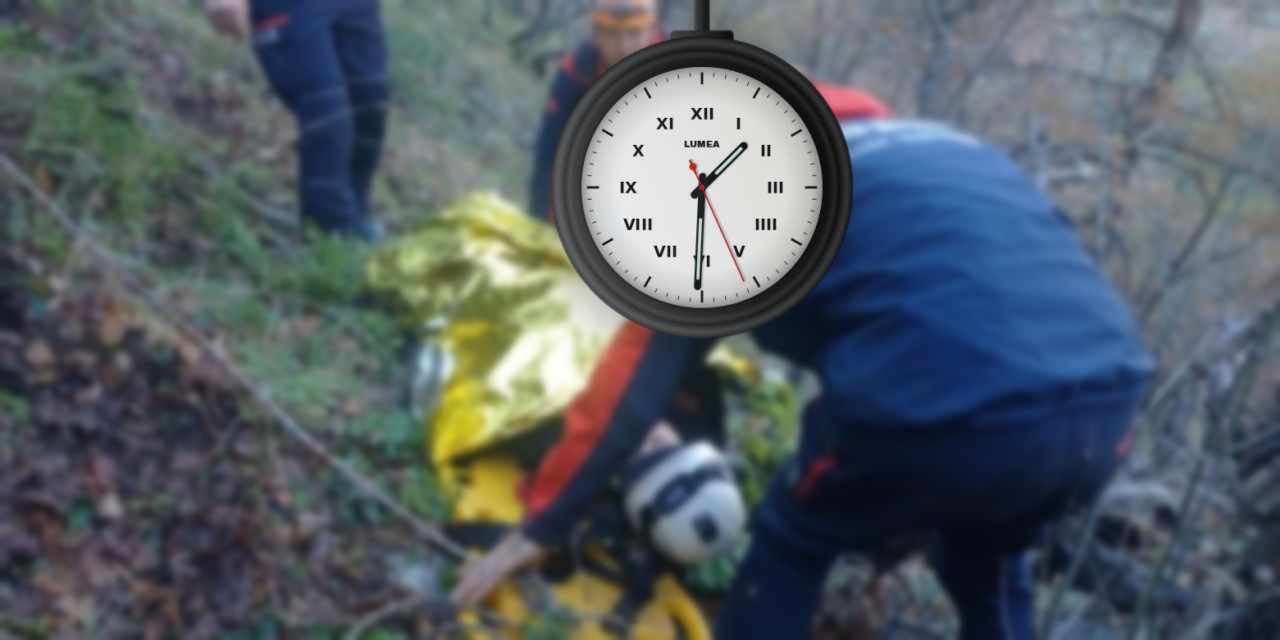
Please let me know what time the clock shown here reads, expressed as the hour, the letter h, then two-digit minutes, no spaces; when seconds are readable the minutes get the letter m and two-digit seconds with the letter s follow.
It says 1h30m26s
